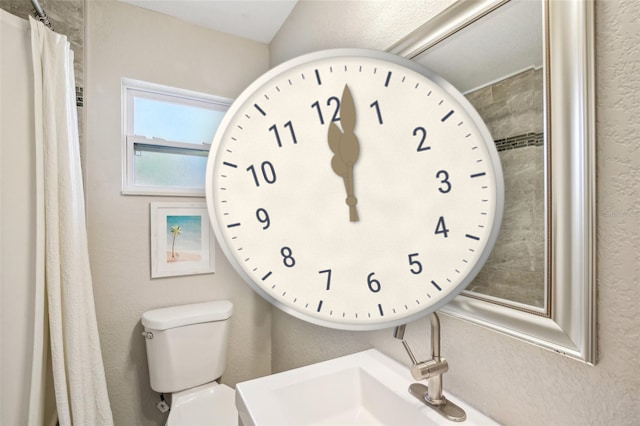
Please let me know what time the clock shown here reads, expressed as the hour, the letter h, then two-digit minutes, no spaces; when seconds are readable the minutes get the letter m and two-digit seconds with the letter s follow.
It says 12h02
